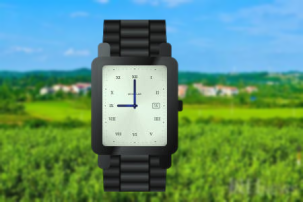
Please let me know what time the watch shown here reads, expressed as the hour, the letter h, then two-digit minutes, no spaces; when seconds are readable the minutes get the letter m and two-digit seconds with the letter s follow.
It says 9h00
